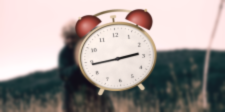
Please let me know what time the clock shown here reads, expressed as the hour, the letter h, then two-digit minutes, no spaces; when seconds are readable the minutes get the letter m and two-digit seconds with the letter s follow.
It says 2h44
